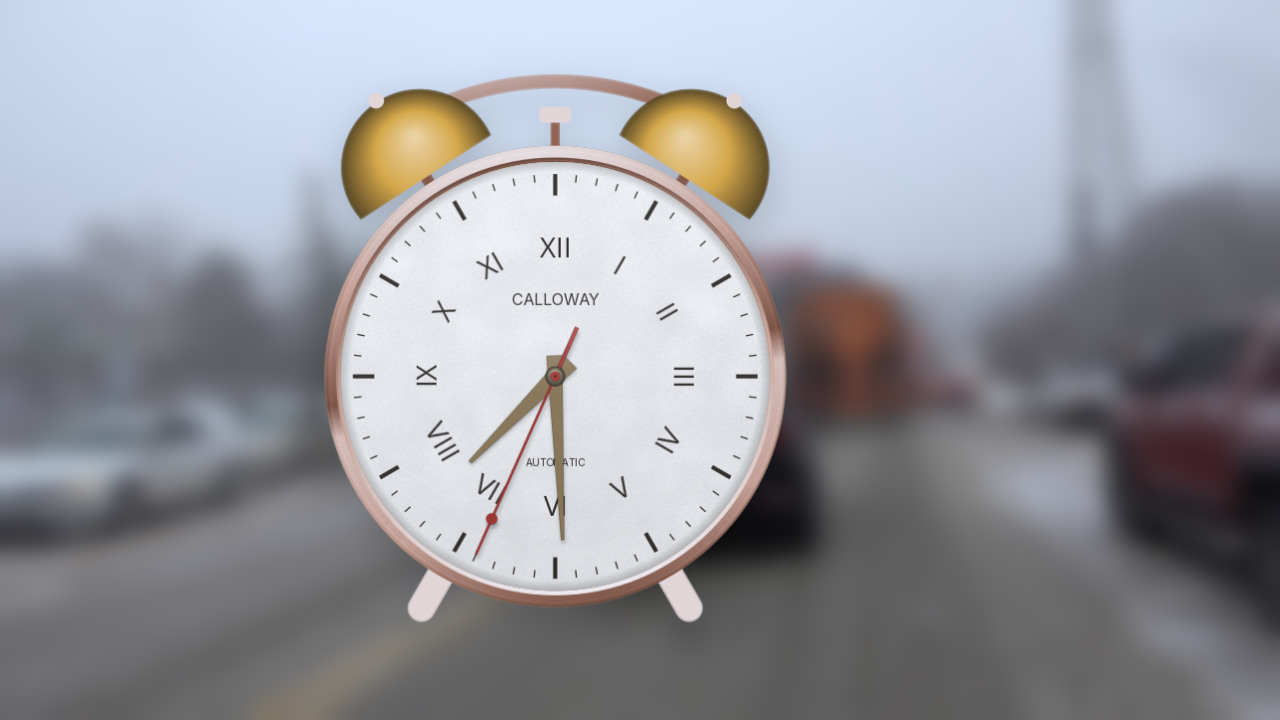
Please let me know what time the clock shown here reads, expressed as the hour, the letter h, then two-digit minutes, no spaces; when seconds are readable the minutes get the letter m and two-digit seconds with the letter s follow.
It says 7h29m34s
